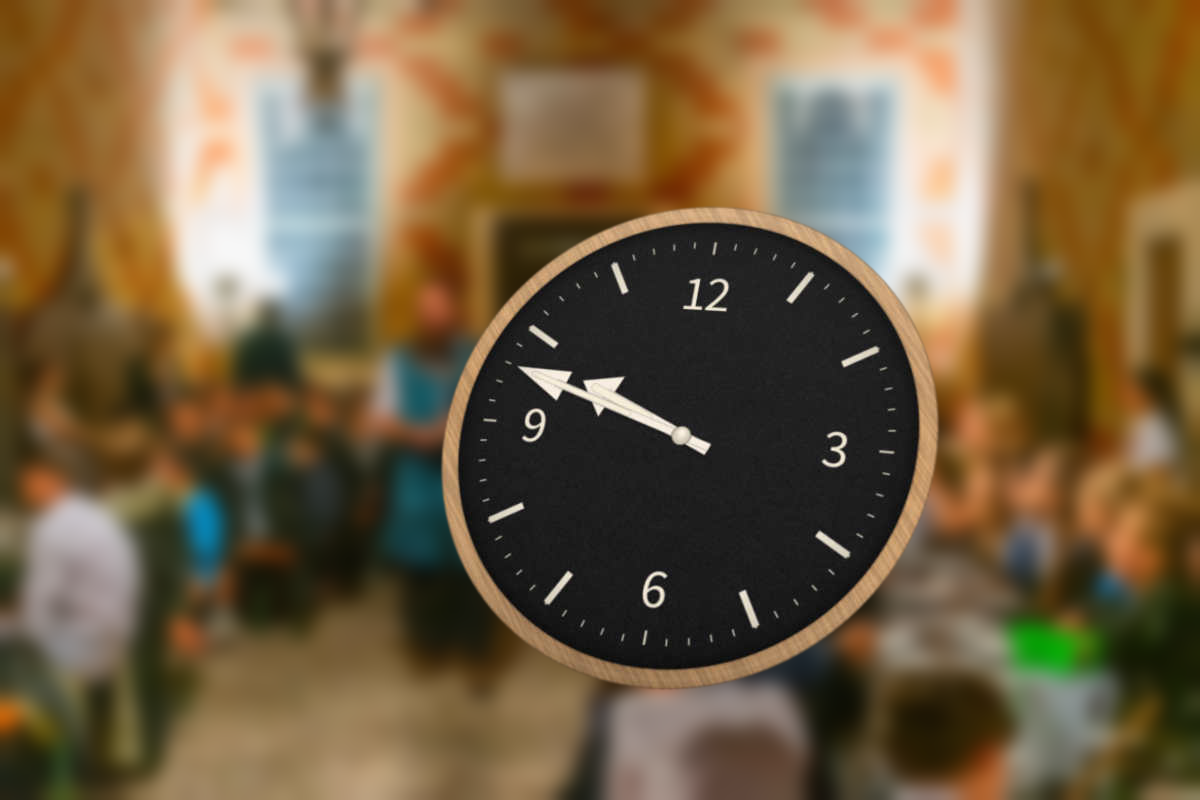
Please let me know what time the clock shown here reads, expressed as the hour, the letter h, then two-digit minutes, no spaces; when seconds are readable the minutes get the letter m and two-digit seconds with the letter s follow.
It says 9h48
